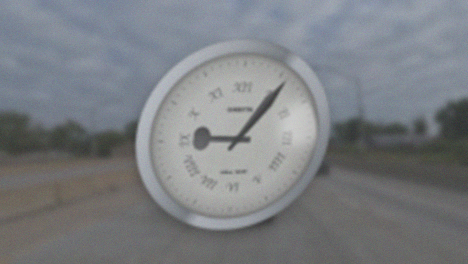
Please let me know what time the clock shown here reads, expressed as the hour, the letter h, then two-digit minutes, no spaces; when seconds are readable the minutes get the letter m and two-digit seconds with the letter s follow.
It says 9h06
